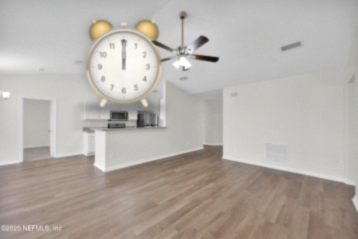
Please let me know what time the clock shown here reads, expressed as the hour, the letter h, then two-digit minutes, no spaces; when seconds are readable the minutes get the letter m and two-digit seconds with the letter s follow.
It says 12h00
